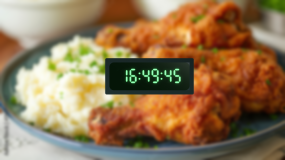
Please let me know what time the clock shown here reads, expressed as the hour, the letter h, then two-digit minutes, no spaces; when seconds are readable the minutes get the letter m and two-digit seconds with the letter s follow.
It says 16h49m45s
